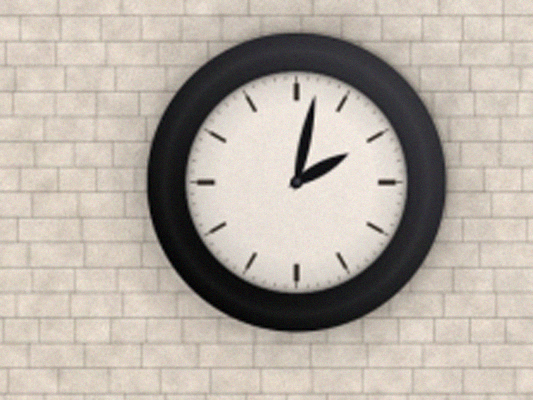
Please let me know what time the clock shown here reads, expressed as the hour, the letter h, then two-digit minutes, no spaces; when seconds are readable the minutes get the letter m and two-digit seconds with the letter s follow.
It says 2h02
